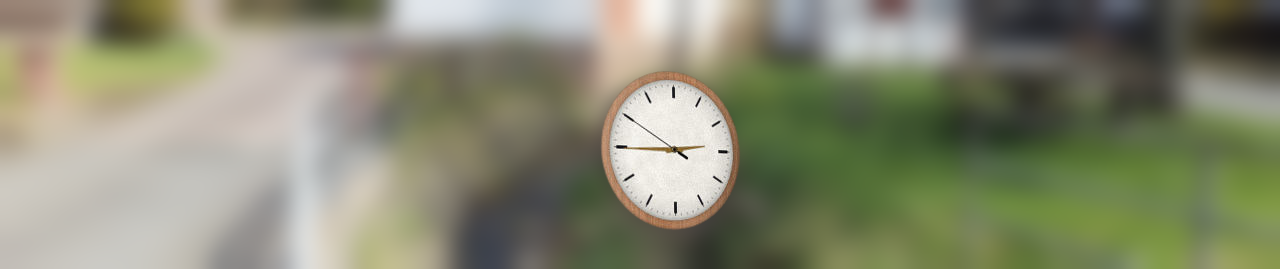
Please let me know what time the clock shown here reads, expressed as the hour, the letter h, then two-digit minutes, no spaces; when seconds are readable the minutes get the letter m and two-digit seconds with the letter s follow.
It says 2h44m50s
